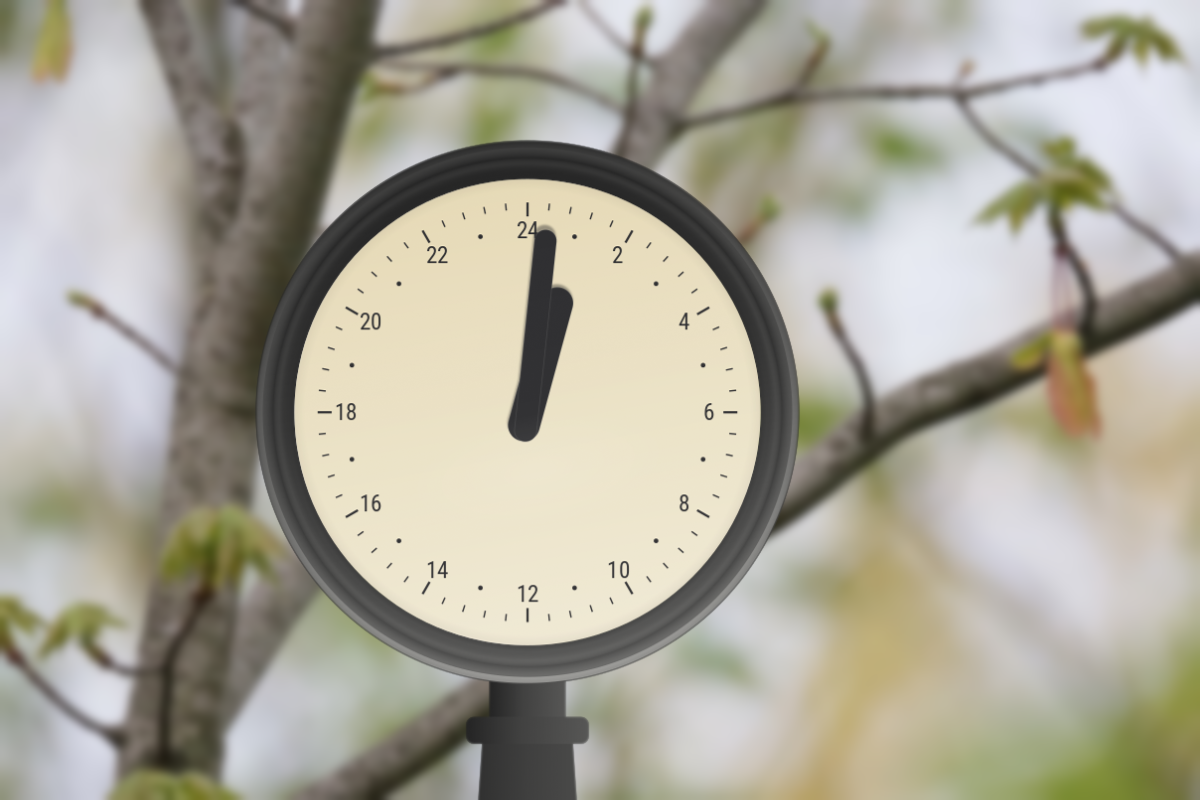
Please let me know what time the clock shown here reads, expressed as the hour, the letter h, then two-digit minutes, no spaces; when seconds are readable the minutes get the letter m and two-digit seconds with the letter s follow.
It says 1h01
